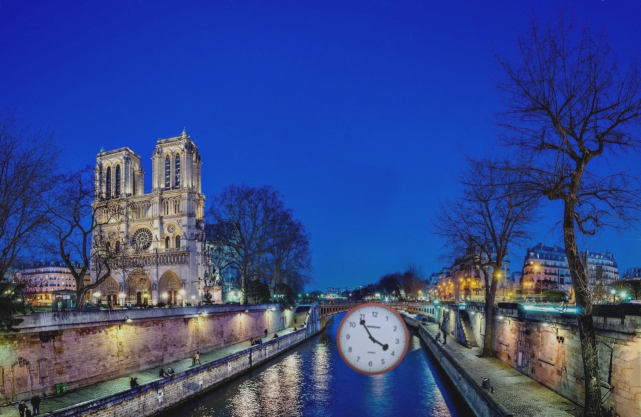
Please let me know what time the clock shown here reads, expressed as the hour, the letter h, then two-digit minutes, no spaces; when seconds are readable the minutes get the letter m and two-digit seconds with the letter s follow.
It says 3h54
